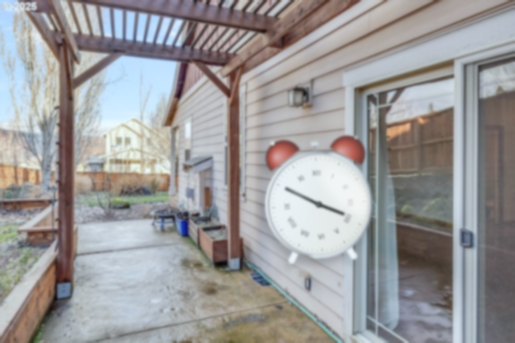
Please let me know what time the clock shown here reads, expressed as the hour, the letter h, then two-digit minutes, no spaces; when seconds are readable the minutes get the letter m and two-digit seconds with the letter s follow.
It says 3h50
